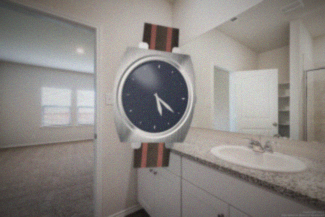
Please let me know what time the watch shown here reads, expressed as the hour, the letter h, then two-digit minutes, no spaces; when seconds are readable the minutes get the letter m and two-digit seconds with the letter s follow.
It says 5h21
